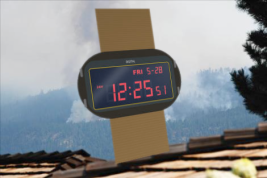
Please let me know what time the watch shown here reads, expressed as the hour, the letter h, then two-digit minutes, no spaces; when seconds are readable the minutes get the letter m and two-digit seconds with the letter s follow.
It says 12h25m51s
